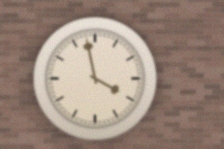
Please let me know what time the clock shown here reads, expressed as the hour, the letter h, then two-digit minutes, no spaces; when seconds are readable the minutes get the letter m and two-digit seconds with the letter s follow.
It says 3h58
